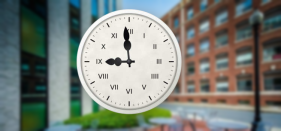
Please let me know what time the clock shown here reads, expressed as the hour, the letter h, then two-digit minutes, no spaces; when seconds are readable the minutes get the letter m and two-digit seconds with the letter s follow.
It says 8h59
